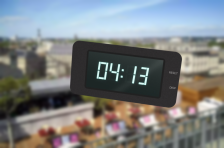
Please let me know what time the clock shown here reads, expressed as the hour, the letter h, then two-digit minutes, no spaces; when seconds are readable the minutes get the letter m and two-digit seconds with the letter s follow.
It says 4h13
